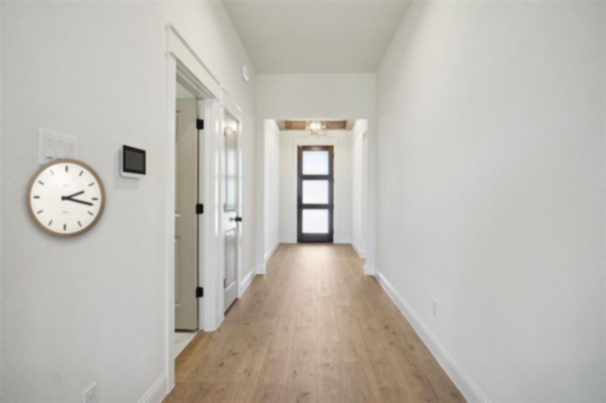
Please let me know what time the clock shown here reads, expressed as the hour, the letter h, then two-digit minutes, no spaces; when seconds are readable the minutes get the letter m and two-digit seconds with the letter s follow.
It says 2h17
